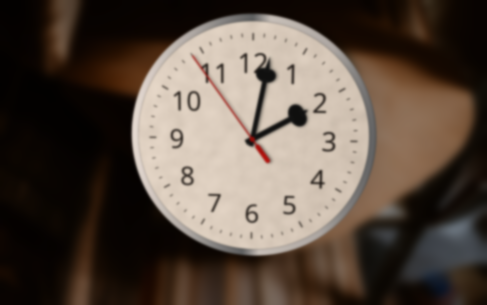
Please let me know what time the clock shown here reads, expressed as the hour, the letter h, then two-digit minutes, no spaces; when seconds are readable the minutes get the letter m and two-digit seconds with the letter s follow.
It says 2h01m54s
